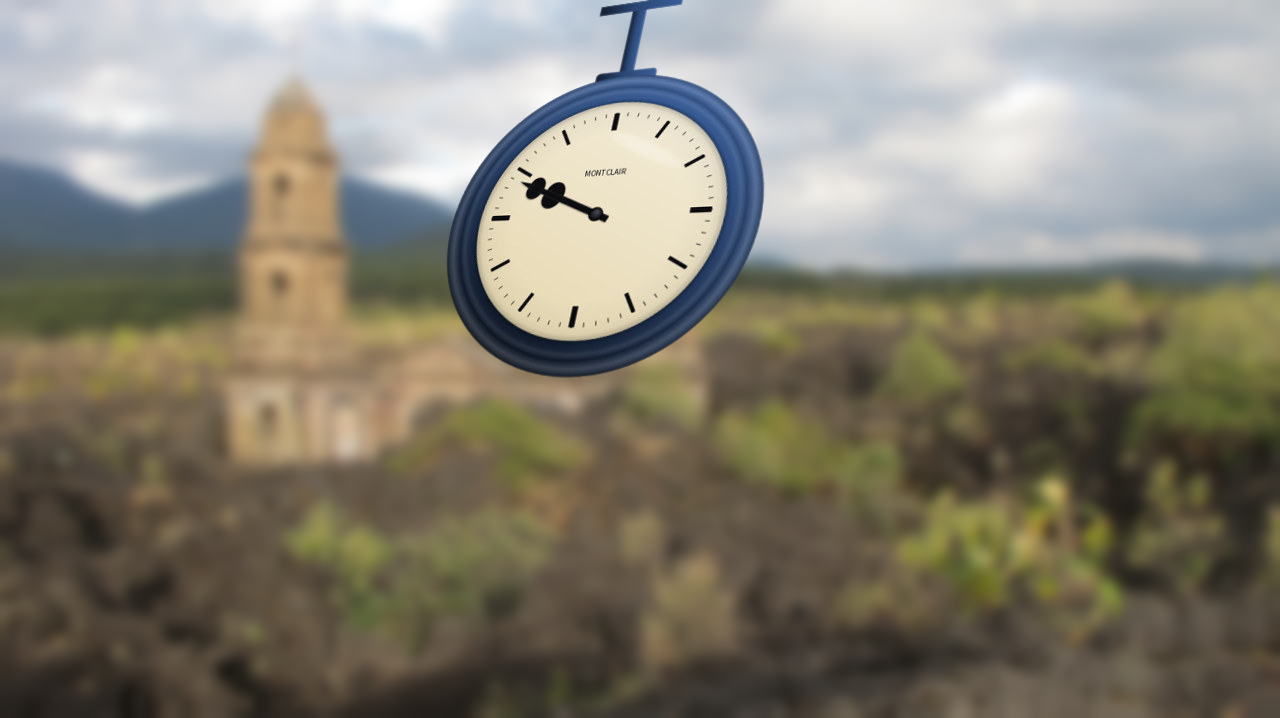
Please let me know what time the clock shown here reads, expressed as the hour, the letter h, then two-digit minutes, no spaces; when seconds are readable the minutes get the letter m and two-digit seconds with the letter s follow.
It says 9h49
